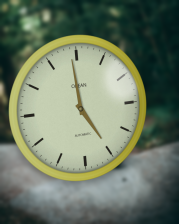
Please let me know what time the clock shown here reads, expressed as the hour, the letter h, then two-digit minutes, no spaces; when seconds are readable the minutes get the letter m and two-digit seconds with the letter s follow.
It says 4h59
